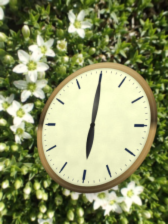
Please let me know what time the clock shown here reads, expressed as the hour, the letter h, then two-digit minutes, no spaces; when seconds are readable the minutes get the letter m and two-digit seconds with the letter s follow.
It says 6h00
